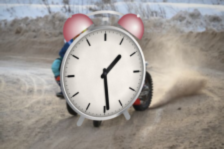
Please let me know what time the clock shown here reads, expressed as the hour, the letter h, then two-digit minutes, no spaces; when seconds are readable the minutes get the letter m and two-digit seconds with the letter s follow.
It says 1h29
